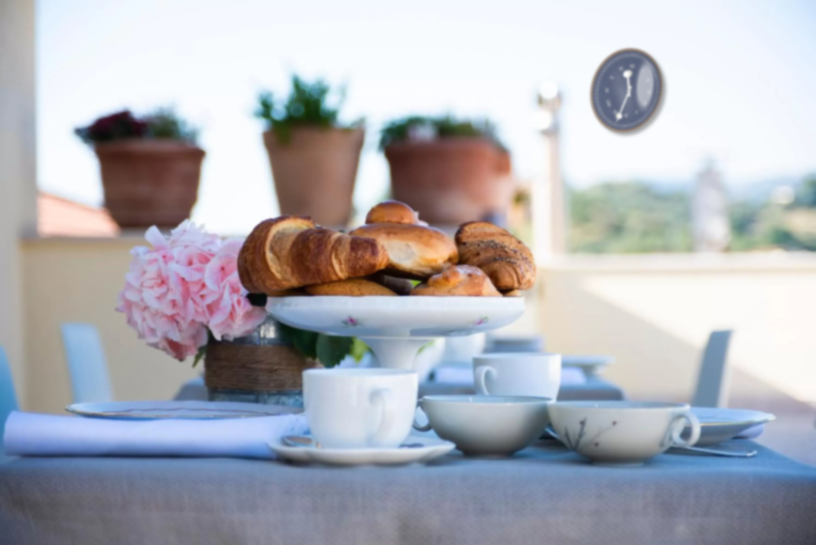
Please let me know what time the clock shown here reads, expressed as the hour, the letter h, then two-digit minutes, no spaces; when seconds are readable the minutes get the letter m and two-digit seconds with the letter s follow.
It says 11h33
